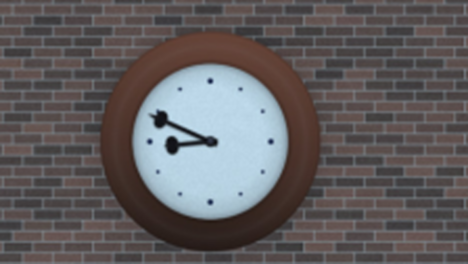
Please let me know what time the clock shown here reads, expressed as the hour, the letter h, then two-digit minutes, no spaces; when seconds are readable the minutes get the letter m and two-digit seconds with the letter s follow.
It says 8h49
